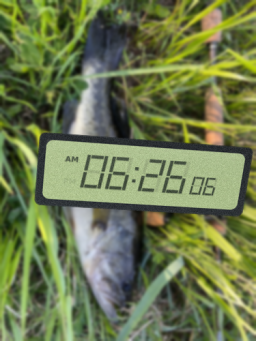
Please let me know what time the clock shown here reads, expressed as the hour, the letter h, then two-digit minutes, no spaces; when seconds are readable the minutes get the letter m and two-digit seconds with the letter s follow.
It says 6h26m06s
